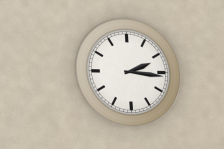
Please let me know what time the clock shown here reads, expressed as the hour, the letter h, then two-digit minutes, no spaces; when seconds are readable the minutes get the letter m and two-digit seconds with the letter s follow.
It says 2h16
